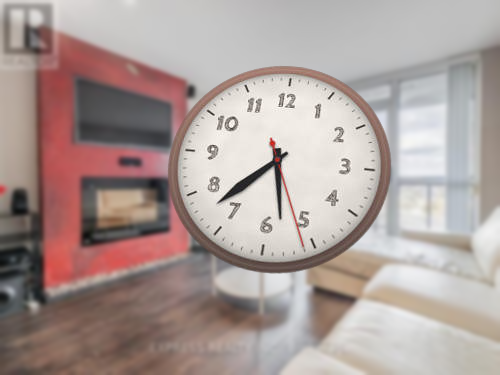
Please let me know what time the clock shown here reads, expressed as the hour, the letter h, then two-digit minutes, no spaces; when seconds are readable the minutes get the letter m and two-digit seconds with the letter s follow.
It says 5h37m26s
